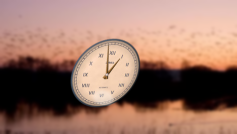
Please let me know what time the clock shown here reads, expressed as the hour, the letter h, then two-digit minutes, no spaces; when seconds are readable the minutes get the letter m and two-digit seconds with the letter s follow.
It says 12h58
